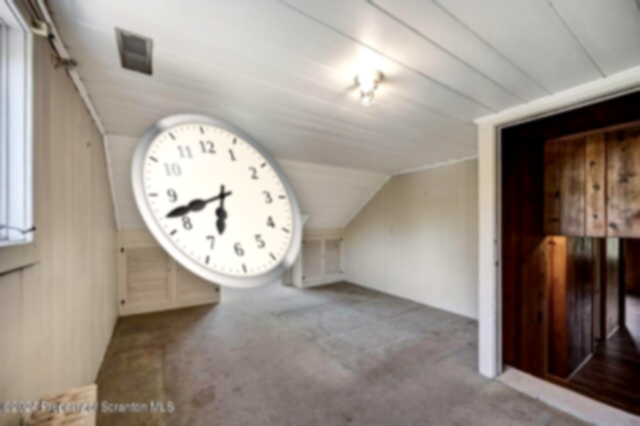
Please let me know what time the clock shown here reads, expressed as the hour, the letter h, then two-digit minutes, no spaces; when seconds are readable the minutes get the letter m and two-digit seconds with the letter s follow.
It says 6h42
